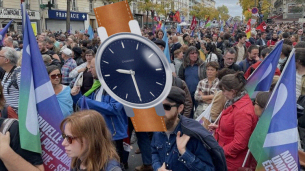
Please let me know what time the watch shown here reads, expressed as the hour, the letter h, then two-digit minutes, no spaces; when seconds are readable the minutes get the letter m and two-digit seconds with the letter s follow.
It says 9h30
